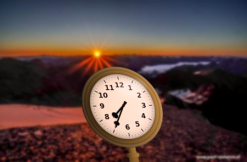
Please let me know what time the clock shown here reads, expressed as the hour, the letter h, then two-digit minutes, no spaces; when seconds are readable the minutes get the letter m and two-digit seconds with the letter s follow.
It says 7h35
